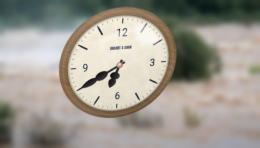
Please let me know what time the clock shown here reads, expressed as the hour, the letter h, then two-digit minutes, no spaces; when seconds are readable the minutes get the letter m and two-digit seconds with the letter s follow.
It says 6h40
